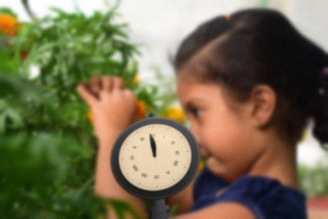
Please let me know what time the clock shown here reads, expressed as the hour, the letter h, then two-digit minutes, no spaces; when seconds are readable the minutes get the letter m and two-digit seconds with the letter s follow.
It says 11h59
